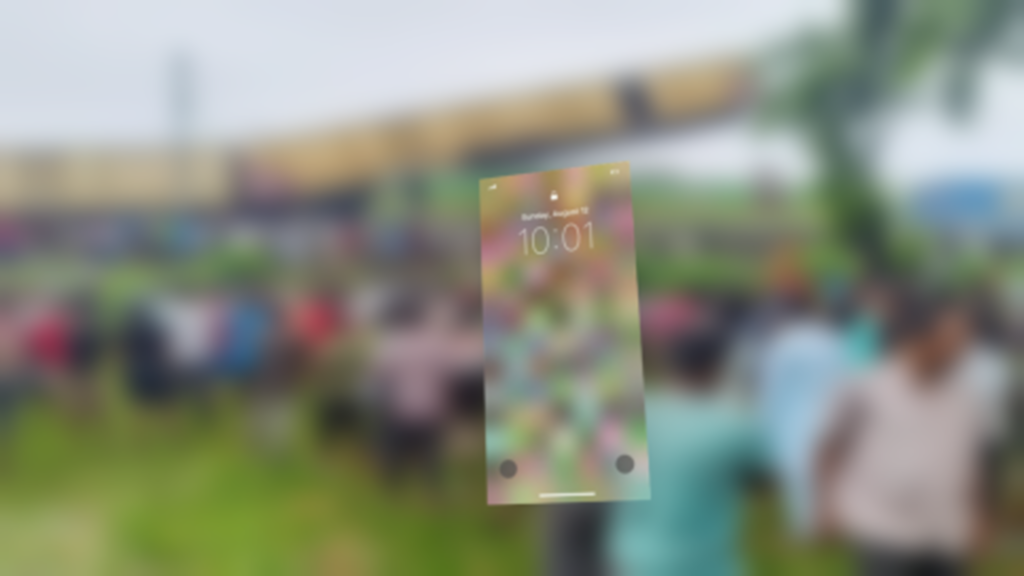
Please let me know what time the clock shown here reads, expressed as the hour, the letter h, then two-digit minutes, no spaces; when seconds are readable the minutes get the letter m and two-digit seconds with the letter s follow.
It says 10h01
